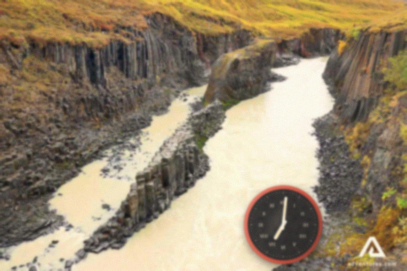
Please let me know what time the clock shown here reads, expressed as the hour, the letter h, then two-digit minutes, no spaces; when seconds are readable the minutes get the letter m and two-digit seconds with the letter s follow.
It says 7h01
